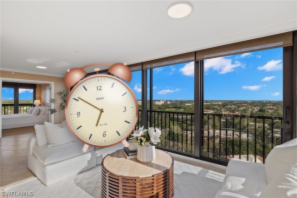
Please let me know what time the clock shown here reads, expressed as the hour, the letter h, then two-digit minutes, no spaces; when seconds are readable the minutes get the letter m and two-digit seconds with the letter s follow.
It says 6h51
